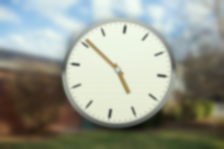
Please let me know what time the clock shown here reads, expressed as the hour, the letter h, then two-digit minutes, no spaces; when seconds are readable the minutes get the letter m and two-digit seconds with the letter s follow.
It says 4h51
